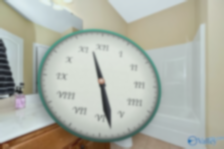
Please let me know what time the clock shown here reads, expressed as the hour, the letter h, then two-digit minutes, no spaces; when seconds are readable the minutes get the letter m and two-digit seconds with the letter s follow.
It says 11h28
